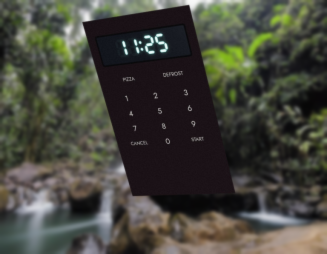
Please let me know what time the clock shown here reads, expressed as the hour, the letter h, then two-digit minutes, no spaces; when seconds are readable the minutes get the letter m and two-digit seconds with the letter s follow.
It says 11h25
